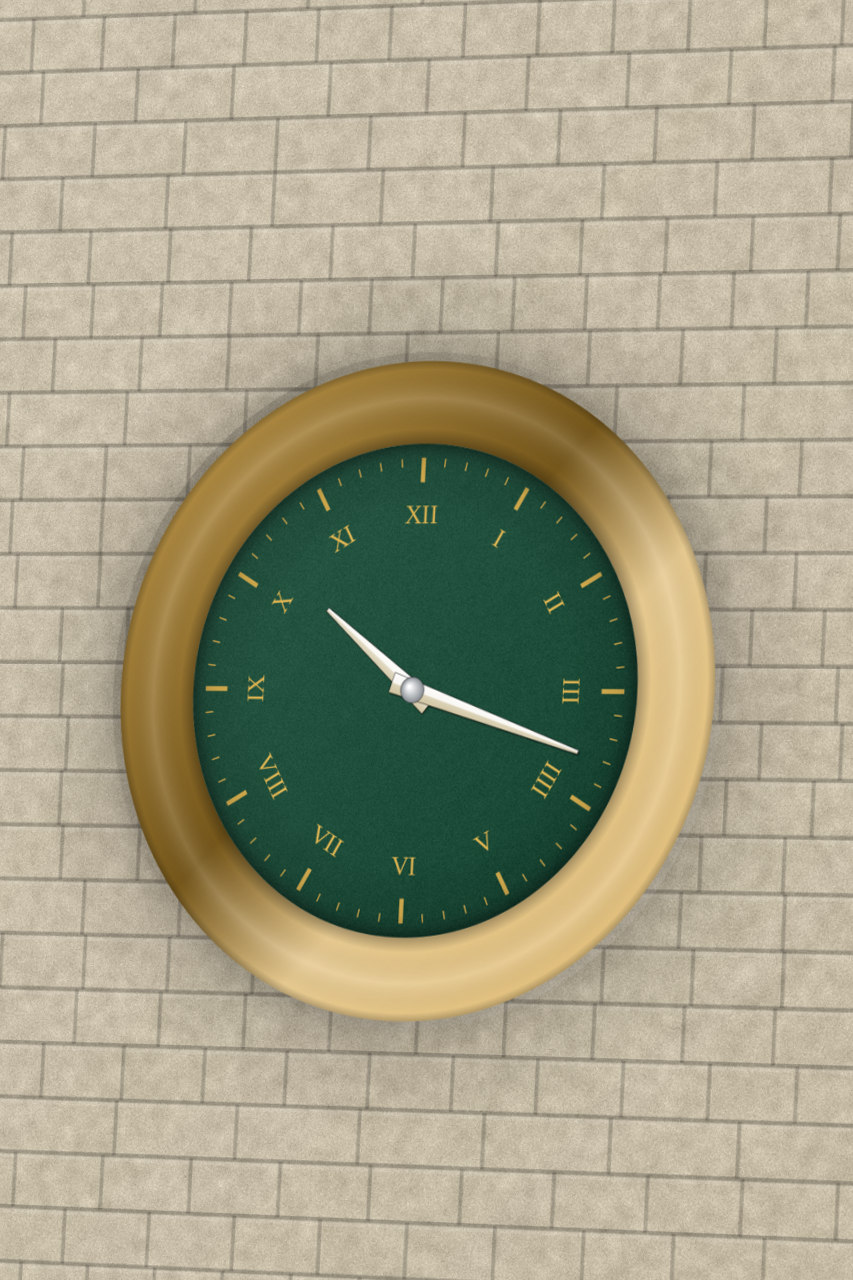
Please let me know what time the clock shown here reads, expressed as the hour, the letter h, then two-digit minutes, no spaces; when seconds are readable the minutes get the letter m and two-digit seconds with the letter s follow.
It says 10h18
